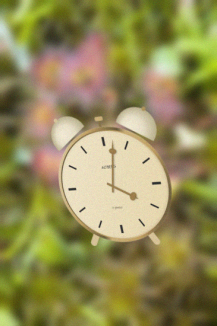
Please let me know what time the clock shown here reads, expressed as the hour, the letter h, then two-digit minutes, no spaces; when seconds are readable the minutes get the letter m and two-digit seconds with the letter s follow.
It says 4h02
